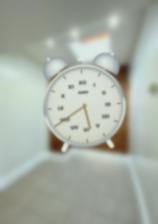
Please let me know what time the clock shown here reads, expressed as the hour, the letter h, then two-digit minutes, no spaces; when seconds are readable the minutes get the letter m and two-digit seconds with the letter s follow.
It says 5h40
